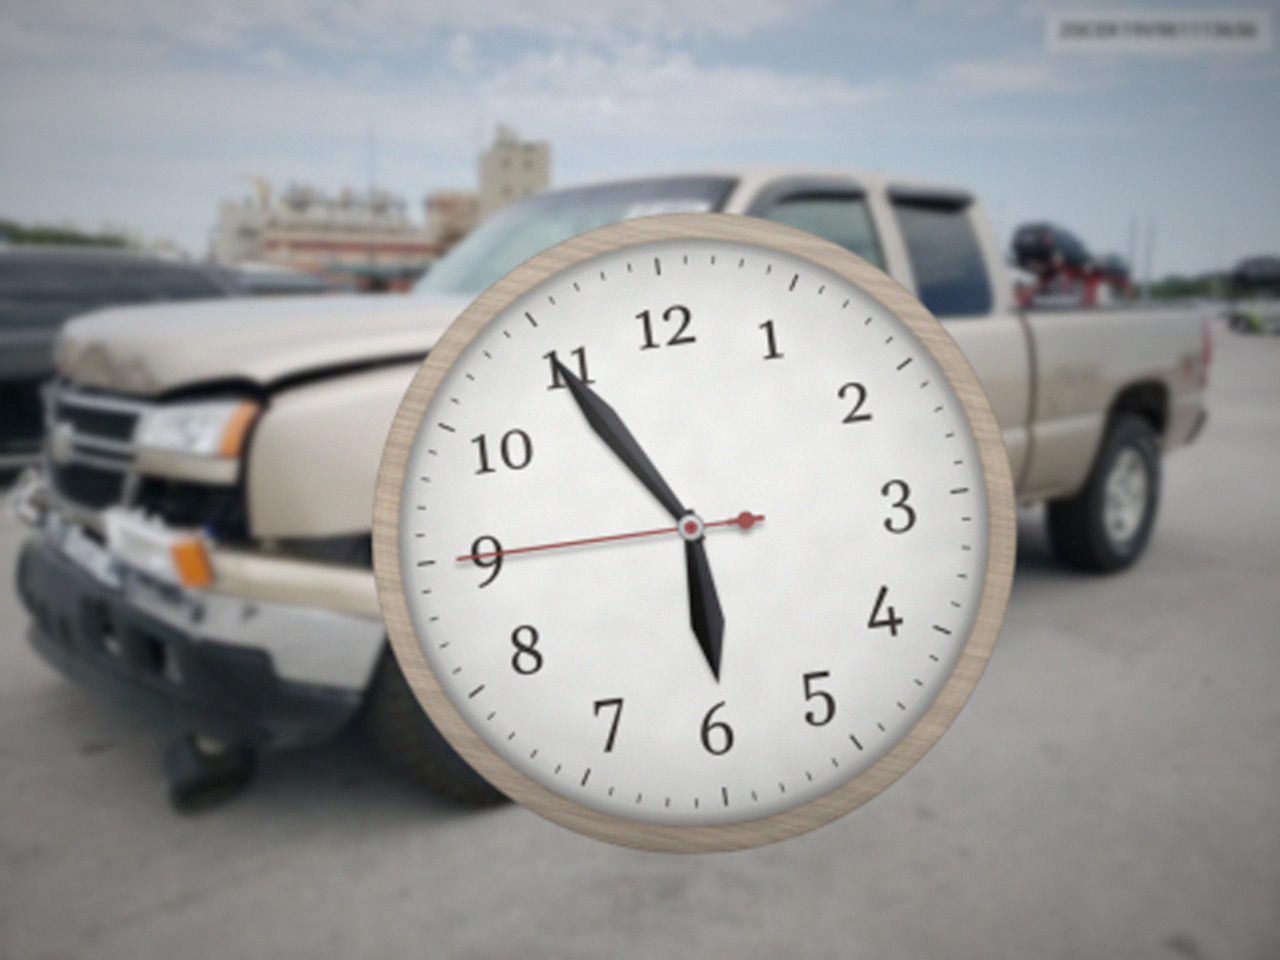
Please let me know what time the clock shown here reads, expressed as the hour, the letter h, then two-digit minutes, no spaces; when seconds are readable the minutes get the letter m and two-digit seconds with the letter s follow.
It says 5h54m45s
